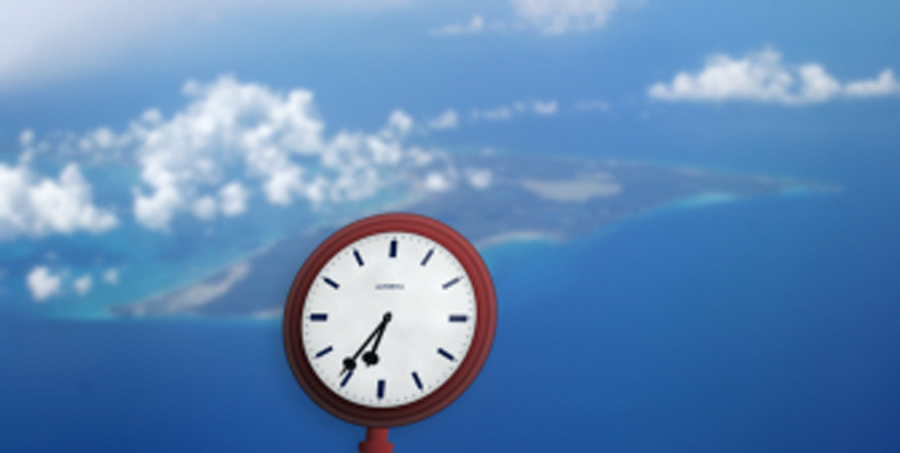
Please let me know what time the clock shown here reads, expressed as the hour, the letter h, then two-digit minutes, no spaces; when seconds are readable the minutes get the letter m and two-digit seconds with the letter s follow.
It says 6h36
